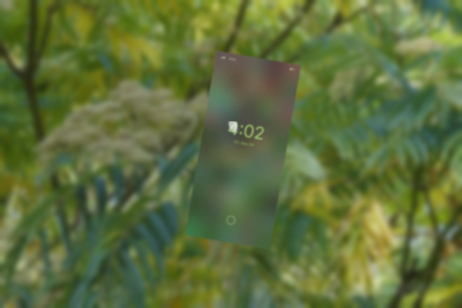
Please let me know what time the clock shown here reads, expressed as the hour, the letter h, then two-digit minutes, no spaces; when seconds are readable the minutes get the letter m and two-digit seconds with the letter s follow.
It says 4h02
